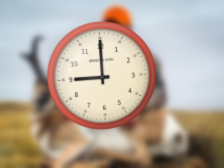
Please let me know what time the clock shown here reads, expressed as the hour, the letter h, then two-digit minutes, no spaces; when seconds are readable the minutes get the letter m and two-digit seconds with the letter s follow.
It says 9h00
